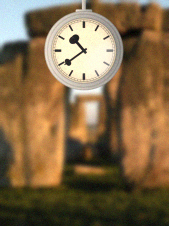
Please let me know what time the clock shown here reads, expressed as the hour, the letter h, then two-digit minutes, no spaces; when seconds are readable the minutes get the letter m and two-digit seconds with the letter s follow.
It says 10h39
